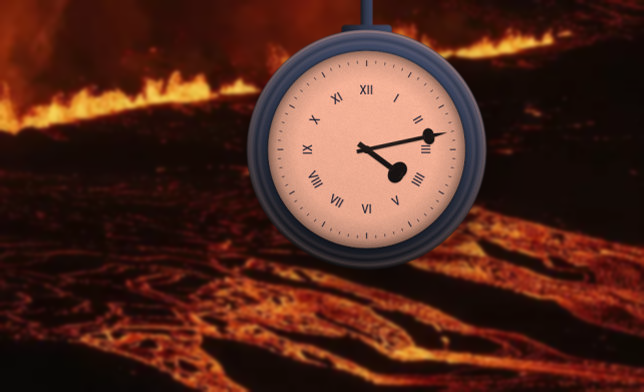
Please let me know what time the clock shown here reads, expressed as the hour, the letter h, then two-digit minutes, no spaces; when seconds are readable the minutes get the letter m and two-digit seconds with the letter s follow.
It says 4h13
